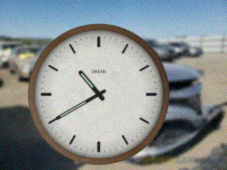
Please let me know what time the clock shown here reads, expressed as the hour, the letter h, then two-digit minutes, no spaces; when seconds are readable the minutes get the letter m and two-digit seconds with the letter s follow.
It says 10h40
